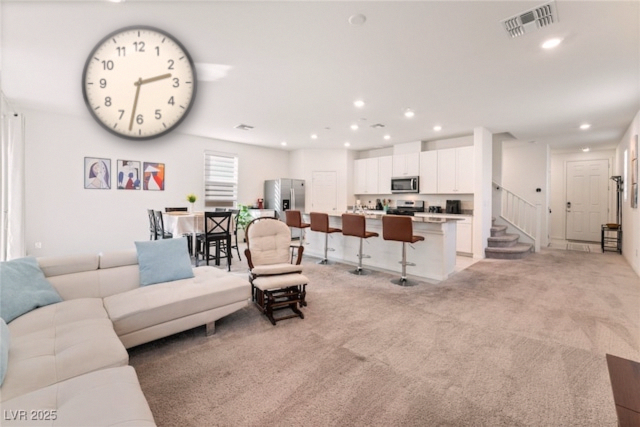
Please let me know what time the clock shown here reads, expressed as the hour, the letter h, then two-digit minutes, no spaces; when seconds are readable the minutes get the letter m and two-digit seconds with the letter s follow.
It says 2h32
